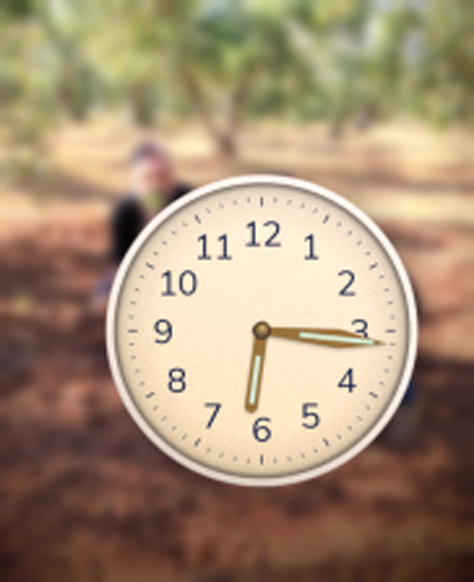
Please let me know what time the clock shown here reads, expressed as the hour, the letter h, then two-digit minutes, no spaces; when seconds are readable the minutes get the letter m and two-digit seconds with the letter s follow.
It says 6h16
